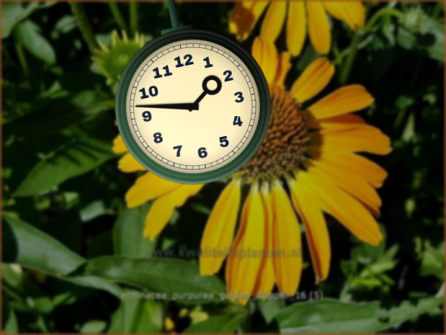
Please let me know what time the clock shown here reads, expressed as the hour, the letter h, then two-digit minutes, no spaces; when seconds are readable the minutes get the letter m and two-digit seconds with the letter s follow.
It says 1h47
